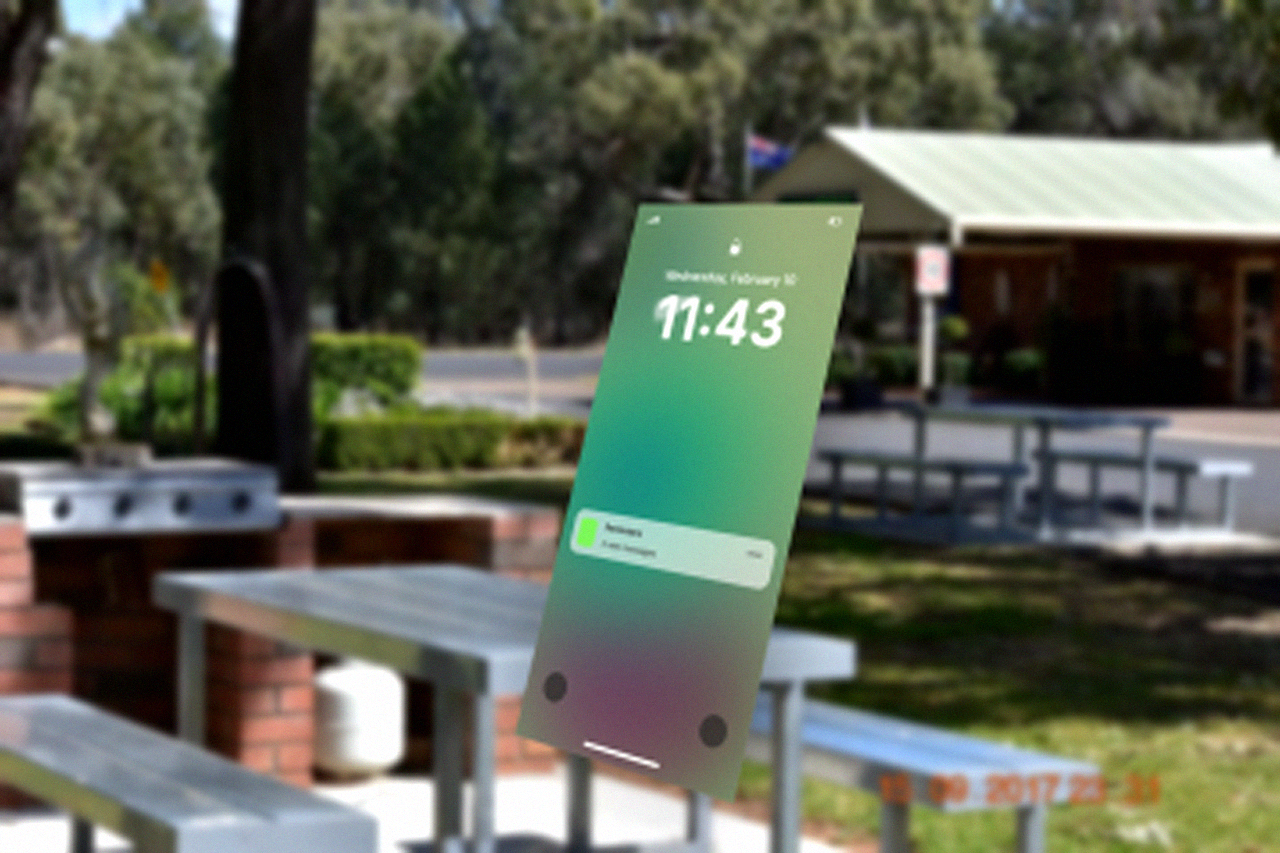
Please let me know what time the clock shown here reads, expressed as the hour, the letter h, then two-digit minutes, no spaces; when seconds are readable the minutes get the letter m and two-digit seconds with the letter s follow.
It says 11h43
